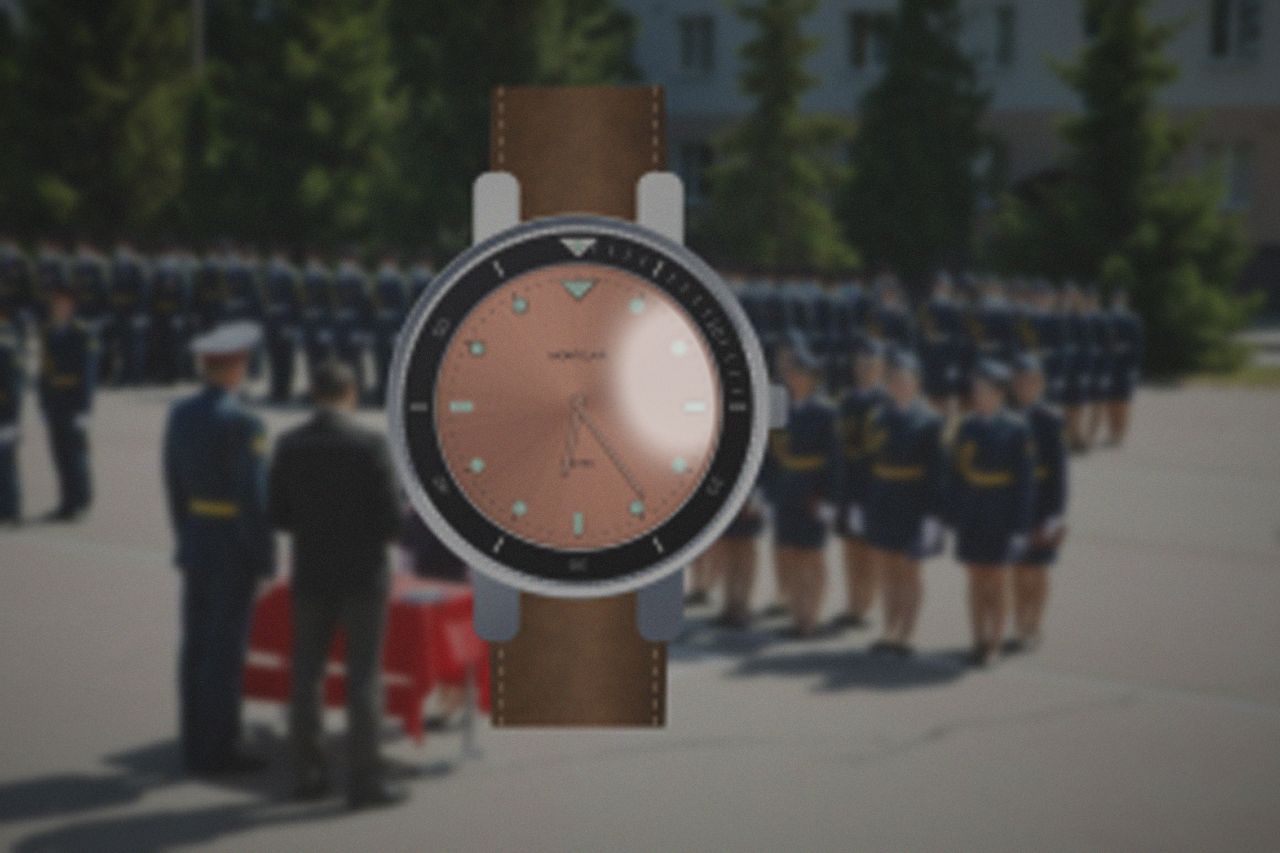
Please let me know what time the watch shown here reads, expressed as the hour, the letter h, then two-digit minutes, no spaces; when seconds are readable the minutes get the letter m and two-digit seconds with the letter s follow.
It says 6h24
